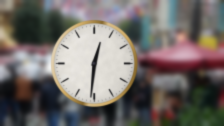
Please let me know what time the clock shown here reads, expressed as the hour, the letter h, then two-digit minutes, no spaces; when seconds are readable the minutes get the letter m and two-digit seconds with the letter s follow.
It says 12h31
